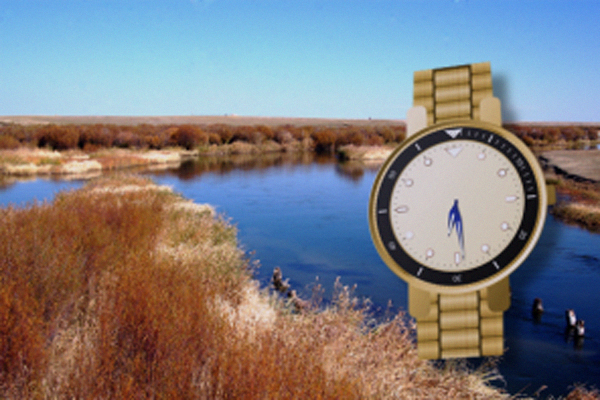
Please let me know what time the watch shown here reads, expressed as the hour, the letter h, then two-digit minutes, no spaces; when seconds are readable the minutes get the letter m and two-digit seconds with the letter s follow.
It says 6h29
